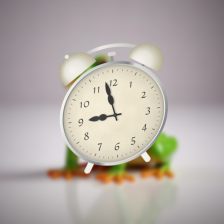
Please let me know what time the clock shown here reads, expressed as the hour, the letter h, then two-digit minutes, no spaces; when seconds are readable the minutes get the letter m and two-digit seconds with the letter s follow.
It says 8h58
